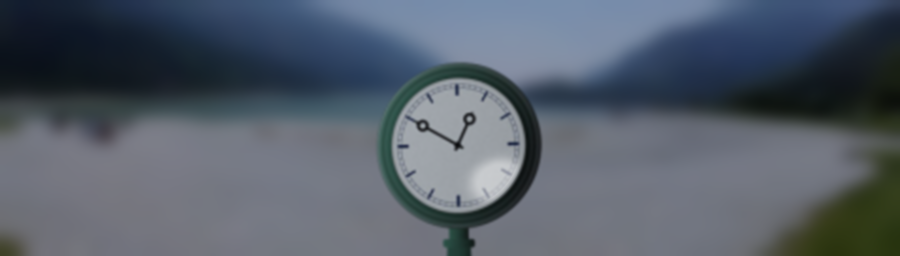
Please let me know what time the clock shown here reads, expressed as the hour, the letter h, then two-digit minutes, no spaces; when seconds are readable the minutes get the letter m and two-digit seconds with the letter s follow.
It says 12h50
